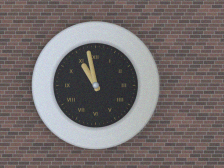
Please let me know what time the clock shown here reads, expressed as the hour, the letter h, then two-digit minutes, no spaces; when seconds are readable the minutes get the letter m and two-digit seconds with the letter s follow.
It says 10h58
